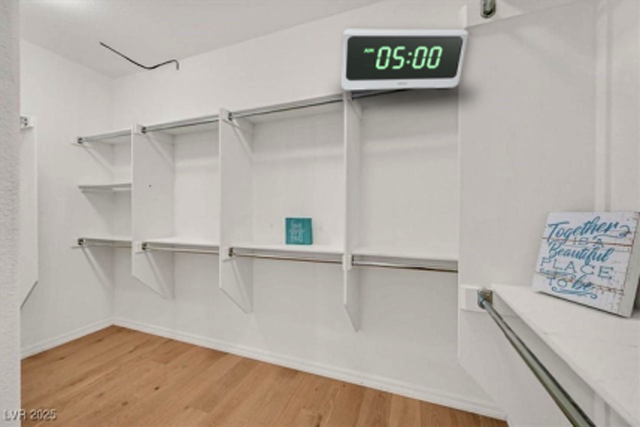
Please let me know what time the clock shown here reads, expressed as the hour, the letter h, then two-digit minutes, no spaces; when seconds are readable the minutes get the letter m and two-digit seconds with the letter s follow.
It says 5h00
